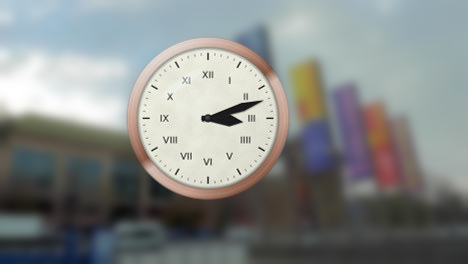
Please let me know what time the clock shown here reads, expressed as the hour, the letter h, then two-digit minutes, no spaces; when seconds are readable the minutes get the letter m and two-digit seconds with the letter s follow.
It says 3h12
